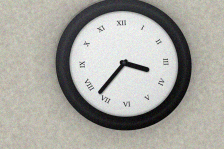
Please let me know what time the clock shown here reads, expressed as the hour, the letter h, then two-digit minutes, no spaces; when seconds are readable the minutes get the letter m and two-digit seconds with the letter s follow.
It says 3h37
